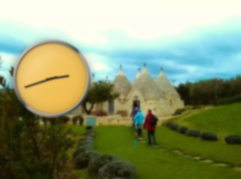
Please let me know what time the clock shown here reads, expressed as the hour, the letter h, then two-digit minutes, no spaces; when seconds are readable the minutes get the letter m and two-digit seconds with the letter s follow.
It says 2h42
